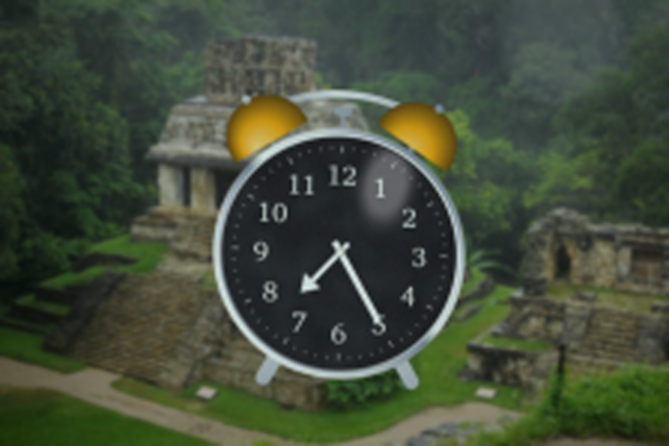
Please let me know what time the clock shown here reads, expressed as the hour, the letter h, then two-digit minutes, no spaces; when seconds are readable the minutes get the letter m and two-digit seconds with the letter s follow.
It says 7h25
